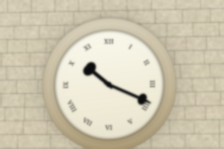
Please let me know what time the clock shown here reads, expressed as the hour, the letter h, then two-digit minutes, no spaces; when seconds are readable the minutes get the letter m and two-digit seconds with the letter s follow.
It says 10h19
